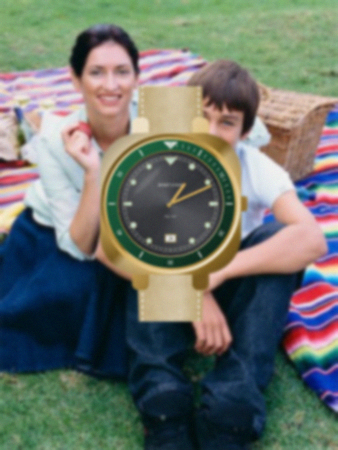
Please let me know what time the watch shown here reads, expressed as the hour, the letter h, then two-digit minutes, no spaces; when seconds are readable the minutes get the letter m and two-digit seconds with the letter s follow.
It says 1h11
